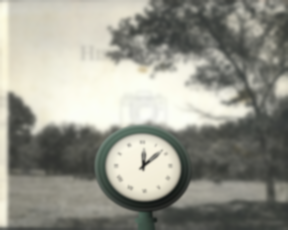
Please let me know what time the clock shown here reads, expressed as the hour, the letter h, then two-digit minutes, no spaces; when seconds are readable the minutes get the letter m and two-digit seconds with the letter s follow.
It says 12h08
